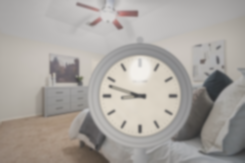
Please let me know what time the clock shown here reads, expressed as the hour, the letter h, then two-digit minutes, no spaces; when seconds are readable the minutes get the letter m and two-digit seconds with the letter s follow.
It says 8h48
